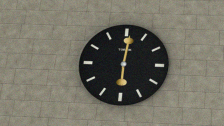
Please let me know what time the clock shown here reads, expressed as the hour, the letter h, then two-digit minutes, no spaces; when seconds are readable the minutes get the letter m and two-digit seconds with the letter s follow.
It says 6h01
